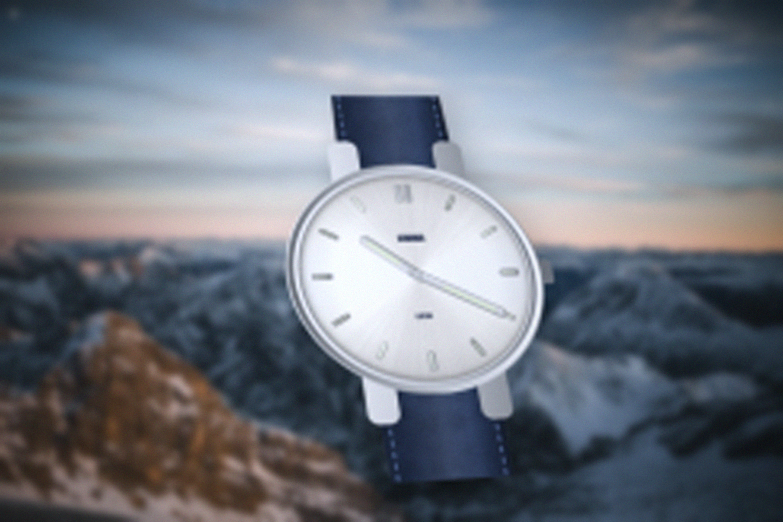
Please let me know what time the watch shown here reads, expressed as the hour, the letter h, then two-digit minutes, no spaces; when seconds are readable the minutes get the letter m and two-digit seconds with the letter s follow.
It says 10h20
